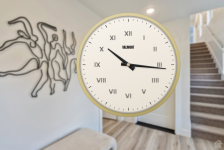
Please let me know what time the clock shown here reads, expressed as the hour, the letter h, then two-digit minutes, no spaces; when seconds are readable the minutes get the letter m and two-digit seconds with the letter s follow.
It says 10h16
